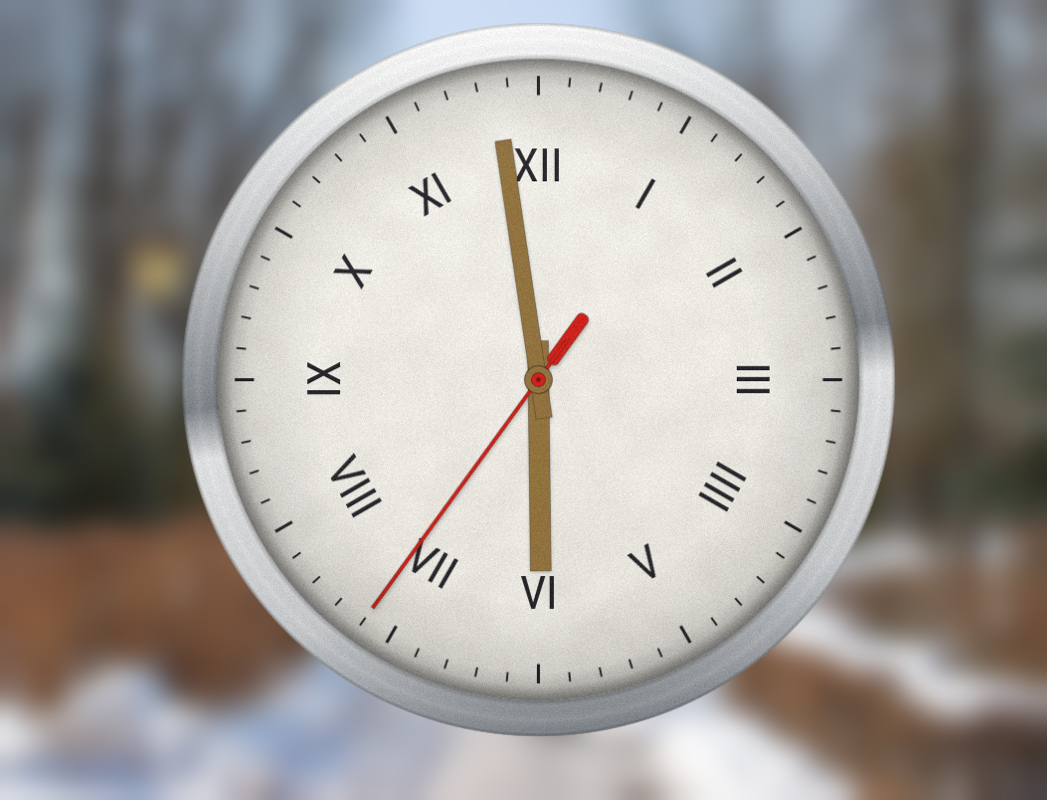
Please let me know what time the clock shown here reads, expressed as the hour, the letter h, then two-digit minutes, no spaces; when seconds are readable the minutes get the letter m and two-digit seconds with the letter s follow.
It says 5h58m36s
